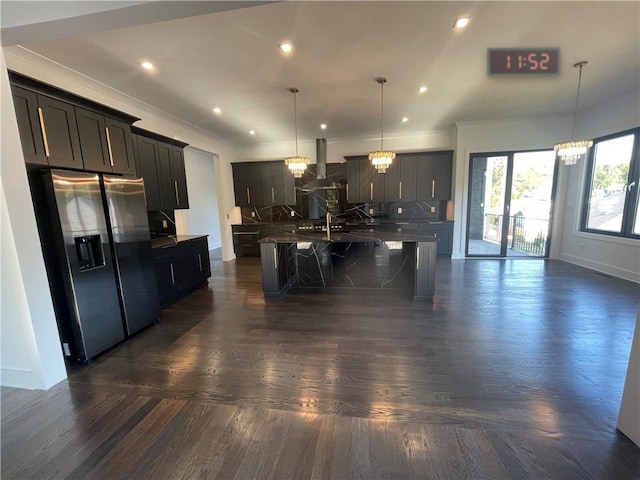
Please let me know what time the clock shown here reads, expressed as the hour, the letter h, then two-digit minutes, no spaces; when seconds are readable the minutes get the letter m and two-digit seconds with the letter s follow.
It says 11h52
